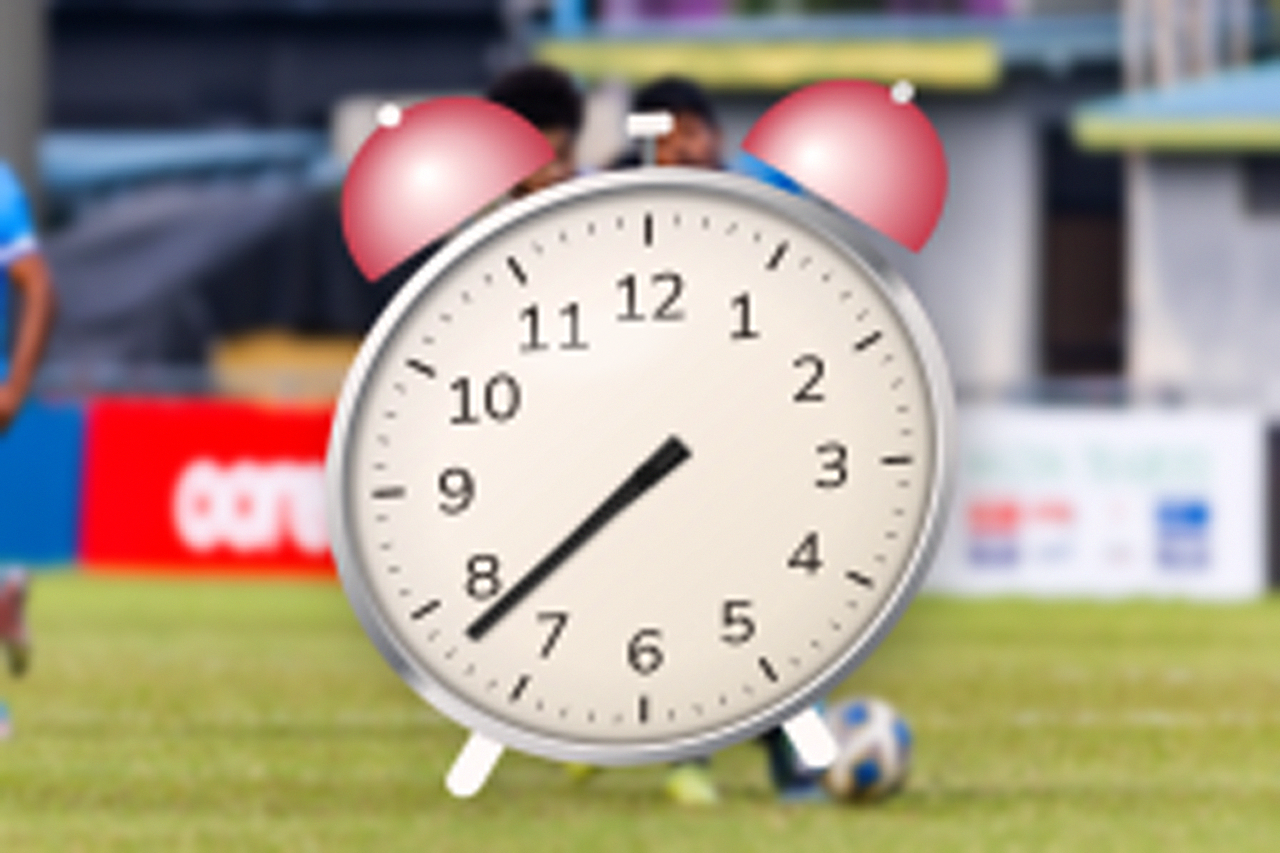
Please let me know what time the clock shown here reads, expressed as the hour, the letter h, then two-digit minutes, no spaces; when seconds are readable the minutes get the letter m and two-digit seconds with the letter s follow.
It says 7h38
